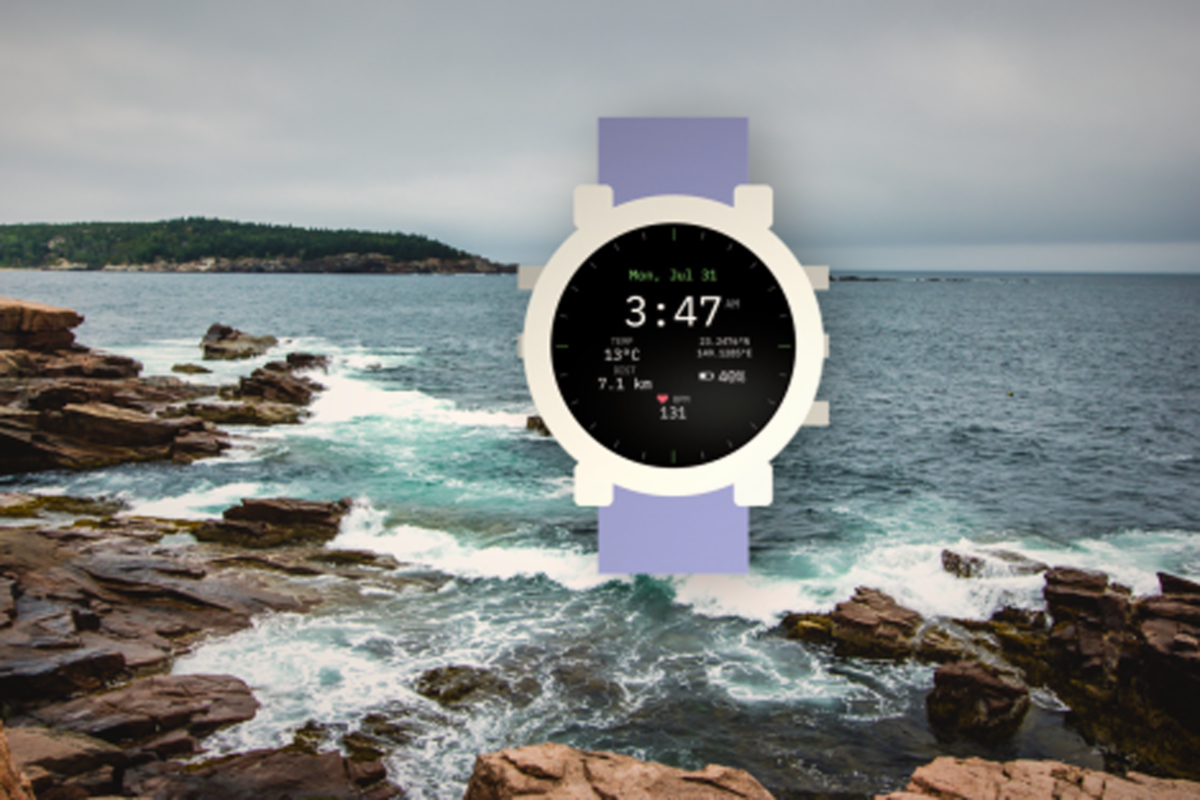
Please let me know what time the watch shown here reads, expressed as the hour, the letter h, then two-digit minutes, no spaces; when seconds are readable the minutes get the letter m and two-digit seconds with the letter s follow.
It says 3h47
